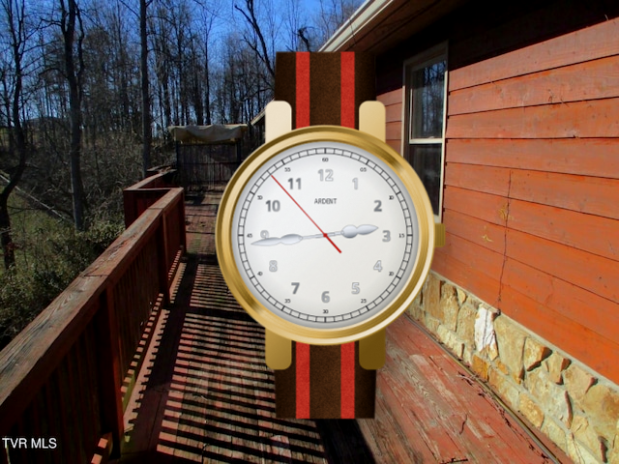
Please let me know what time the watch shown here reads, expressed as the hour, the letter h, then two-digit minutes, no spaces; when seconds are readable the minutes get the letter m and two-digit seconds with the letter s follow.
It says 2h43m53s
